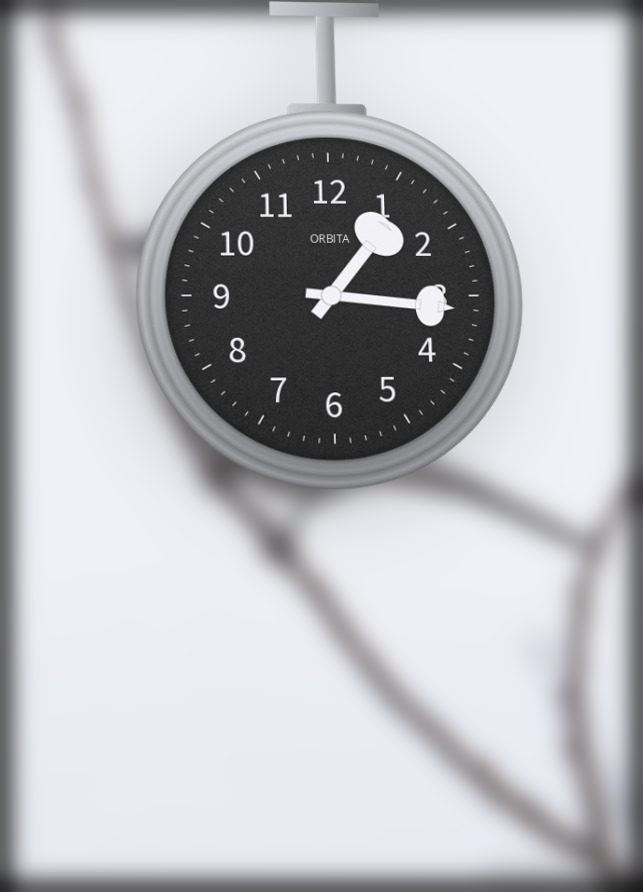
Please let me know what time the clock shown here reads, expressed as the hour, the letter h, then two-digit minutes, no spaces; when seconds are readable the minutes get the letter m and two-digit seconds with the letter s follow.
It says 1h16
